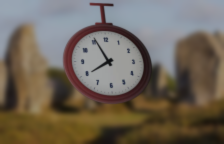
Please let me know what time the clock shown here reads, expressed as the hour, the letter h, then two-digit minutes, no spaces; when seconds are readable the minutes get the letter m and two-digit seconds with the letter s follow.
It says 7h56
